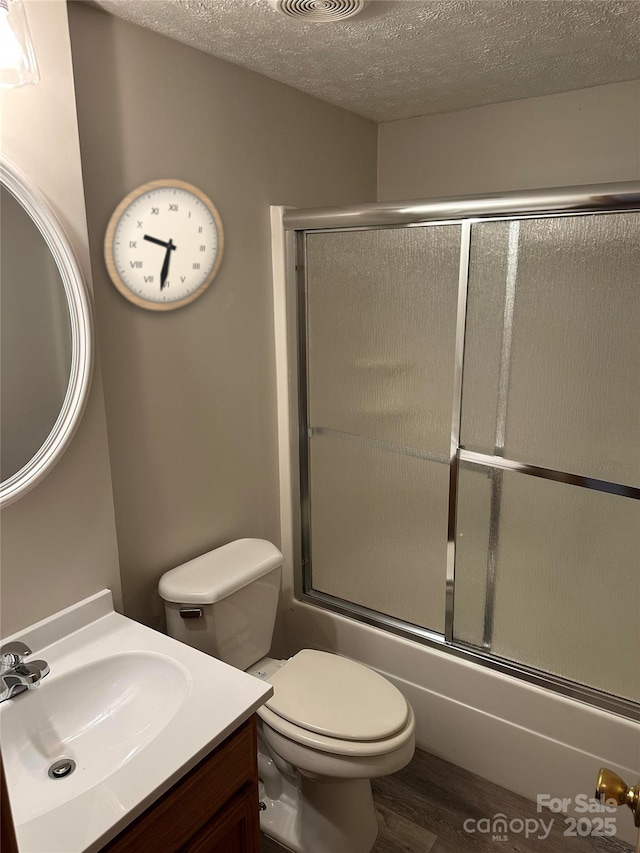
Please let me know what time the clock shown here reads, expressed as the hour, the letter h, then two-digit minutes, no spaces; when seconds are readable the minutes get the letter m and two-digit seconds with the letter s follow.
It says 9h31
